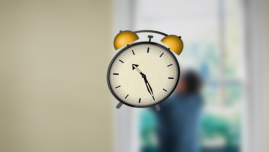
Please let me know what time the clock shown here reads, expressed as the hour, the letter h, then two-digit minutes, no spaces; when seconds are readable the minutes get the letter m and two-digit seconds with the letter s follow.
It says 10h25
